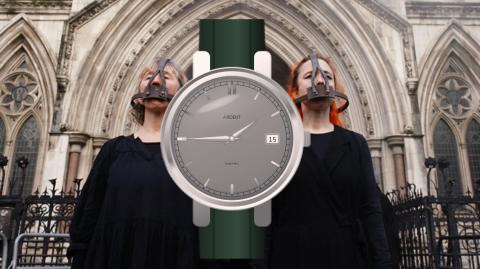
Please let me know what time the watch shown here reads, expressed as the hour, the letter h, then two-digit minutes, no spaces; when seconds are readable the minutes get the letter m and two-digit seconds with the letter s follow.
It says 1h45
